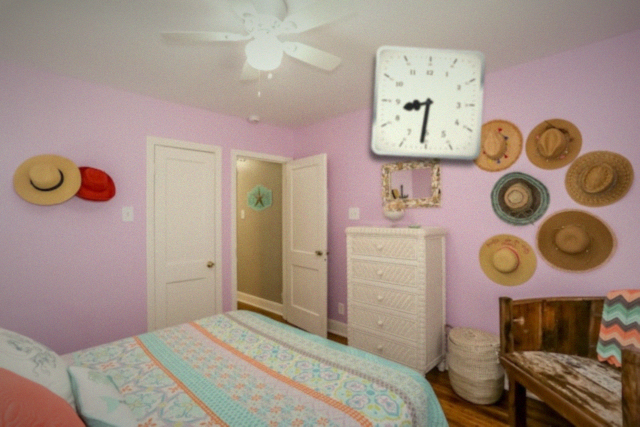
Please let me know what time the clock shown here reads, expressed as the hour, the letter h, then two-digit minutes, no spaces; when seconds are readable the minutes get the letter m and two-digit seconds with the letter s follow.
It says 8h31
